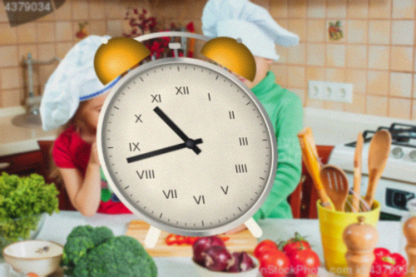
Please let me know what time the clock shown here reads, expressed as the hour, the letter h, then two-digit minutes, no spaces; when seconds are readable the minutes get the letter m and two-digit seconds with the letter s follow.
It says 10h43
